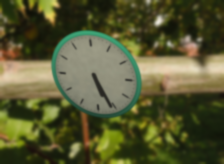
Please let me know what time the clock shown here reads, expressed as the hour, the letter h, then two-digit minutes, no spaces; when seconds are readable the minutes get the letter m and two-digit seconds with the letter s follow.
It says 5h26
